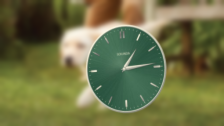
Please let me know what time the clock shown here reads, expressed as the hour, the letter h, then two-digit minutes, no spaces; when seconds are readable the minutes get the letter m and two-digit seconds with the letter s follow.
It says 1h14
